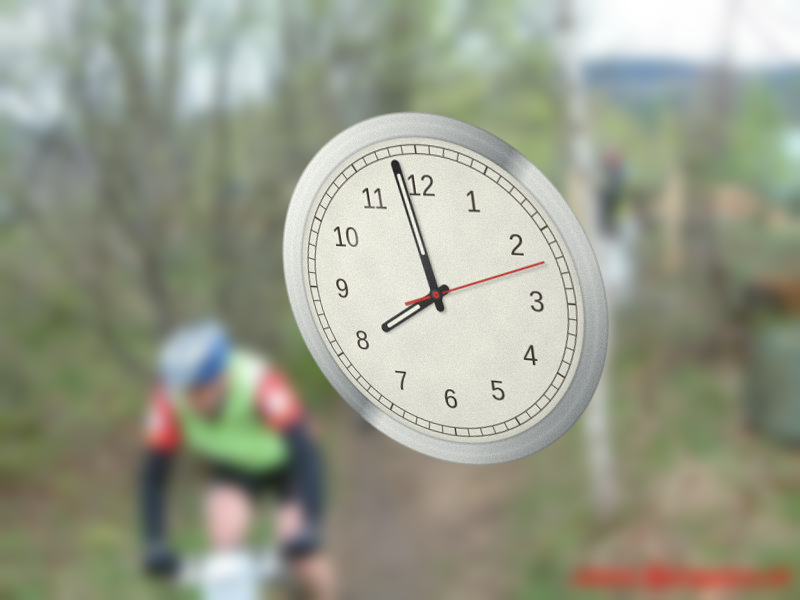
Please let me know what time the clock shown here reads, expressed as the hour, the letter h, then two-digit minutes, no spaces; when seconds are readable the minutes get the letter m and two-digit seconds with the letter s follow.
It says 7h58m12s
